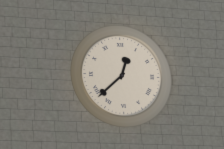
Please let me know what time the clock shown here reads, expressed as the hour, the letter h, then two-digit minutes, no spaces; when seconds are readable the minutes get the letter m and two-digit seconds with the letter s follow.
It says 12h38
